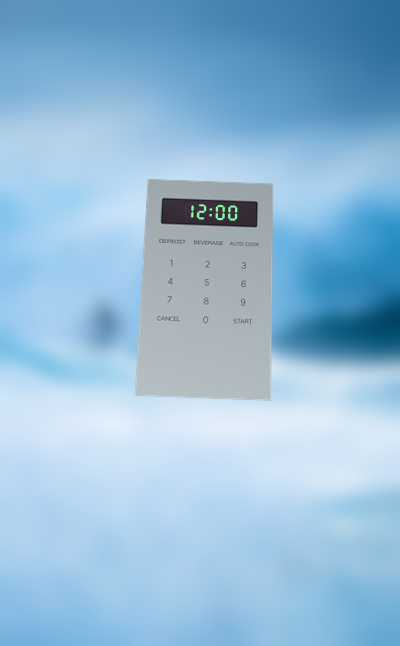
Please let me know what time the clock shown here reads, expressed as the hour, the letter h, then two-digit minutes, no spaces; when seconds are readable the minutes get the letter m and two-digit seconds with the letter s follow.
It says 12h00
